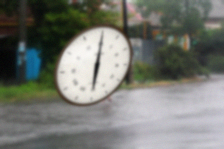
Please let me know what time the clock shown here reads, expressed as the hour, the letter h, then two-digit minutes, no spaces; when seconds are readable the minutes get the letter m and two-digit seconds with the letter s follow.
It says 6h00
